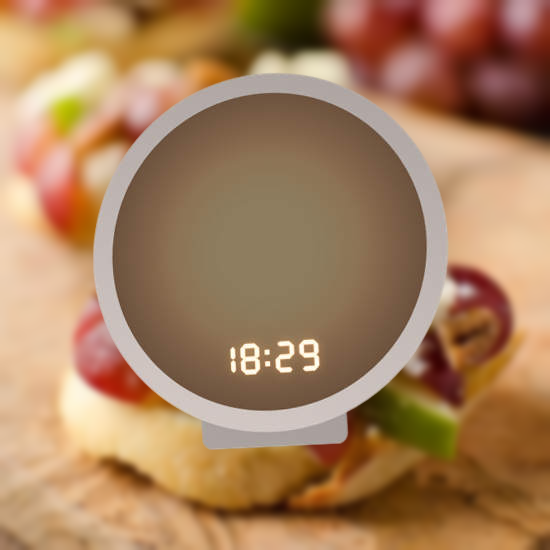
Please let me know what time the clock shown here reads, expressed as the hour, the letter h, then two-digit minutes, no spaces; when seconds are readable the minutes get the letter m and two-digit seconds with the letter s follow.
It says 18h29
